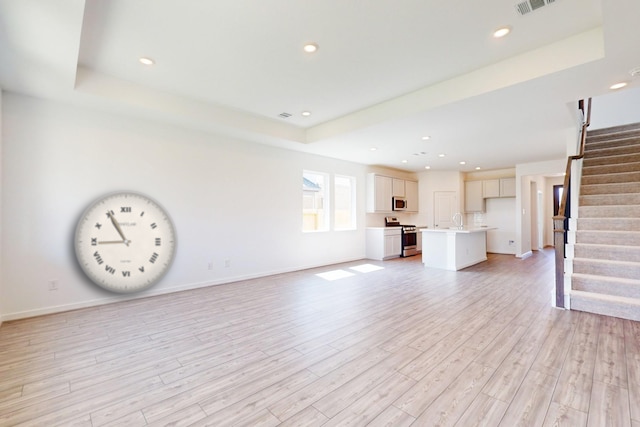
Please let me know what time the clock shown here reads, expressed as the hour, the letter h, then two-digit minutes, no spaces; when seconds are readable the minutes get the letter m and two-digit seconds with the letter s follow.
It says 8h55
